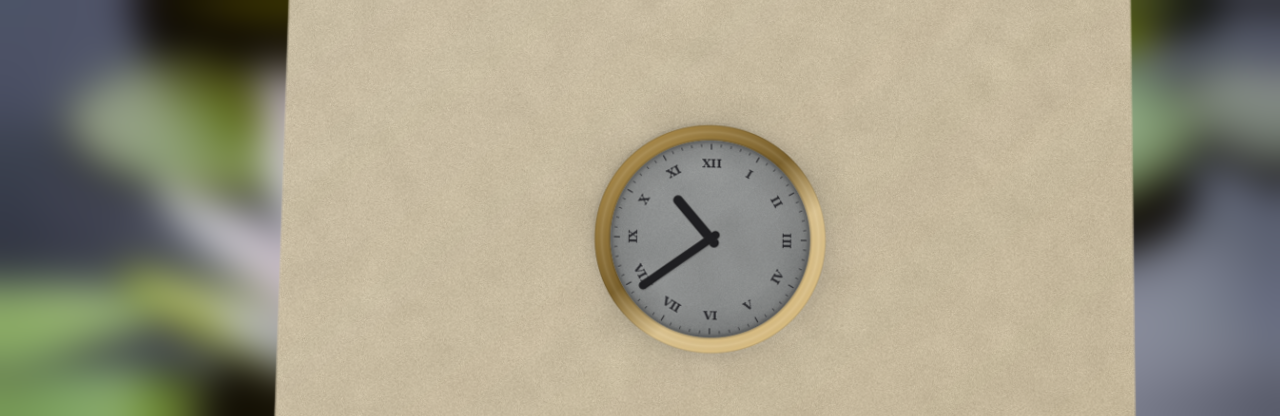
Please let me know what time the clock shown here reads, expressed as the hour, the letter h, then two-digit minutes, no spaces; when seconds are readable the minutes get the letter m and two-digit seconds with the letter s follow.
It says 10h39
